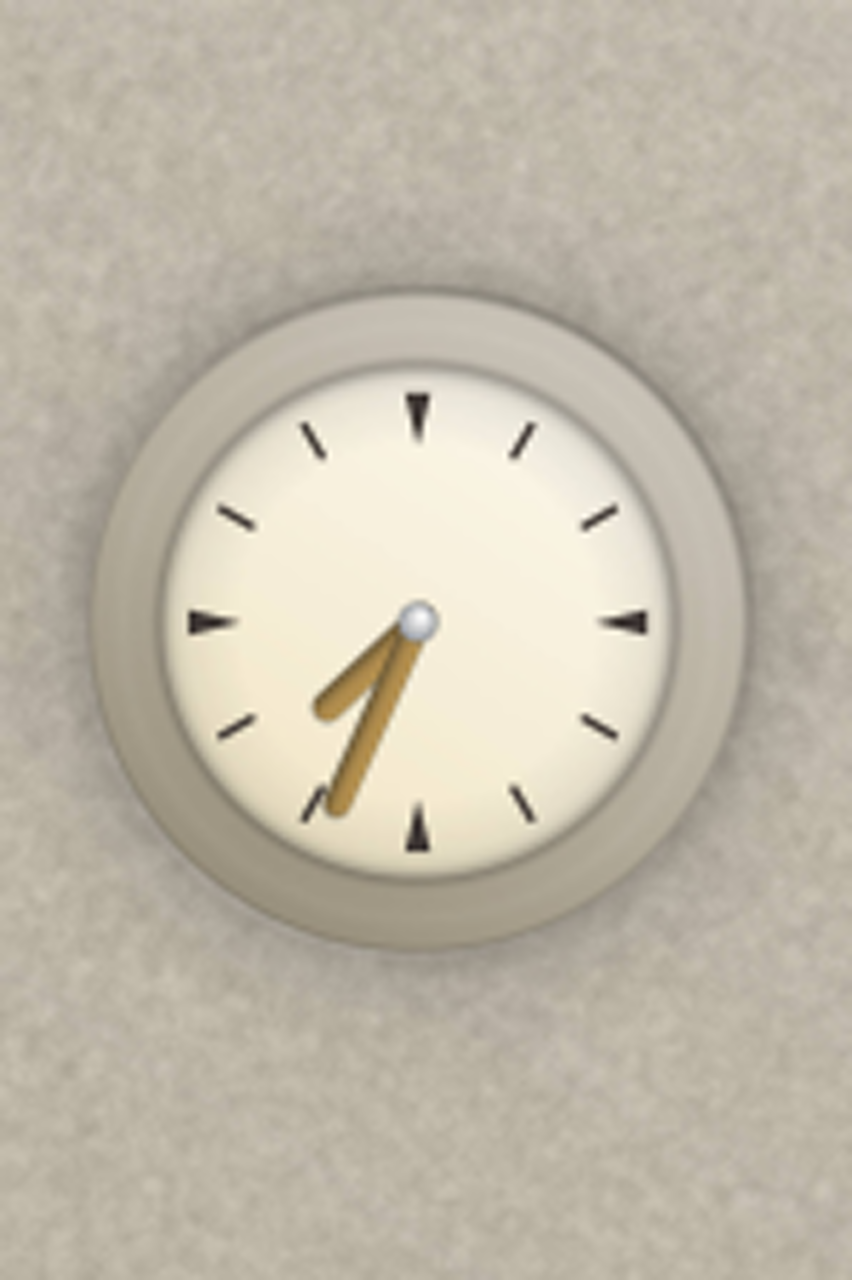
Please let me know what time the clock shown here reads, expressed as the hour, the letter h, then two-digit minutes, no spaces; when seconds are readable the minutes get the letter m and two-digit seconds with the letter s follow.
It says 7h34
